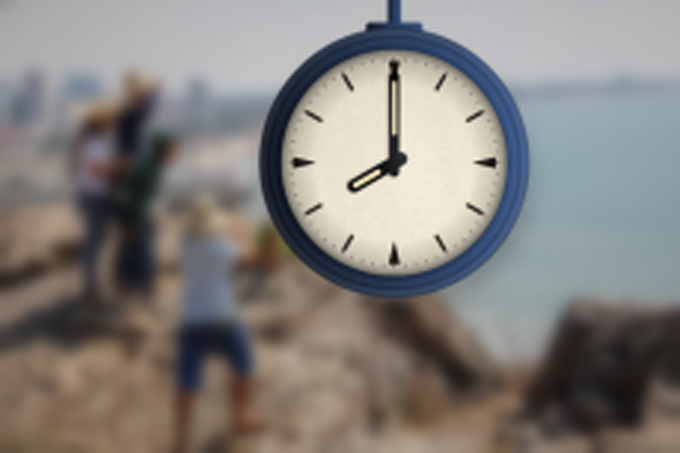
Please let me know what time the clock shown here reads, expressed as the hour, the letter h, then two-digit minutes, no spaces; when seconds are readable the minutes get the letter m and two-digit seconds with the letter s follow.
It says 8h00
